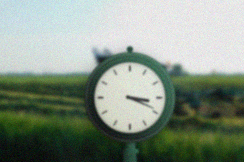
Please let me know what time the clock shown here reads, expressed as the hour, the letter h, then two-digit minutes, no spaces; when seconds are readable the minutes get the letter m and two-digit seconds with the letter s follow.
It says 3h19
